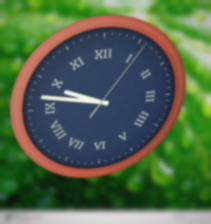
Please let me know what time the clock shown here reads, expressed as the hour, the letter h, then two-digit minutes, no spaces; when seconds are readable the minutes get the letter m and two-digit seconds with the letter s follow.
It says 9h47m06s
